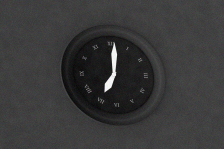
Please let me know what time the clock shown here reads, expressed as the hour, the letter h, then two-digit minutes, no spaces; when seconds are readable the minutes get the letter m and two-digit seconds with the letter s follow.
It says 7h01
